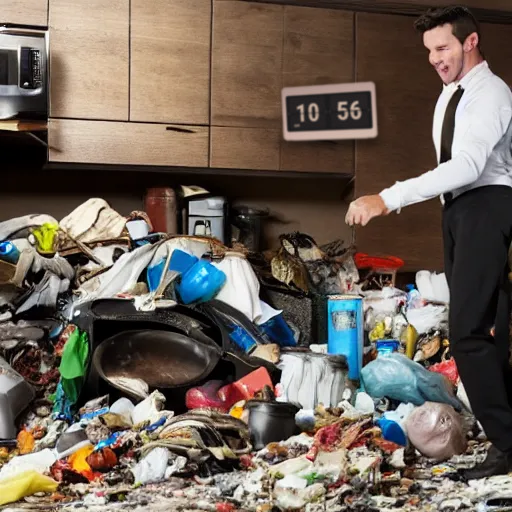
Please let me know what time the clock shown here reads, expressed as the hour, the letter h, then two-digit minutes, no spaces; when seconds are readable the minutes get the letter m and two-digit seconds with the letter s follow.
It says 10h56
